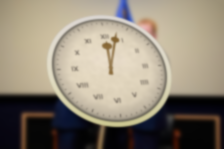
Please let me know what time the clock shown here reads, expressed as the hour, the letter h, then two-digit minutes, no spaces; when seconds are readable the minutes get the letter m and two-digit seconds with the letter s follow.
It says 12h03
